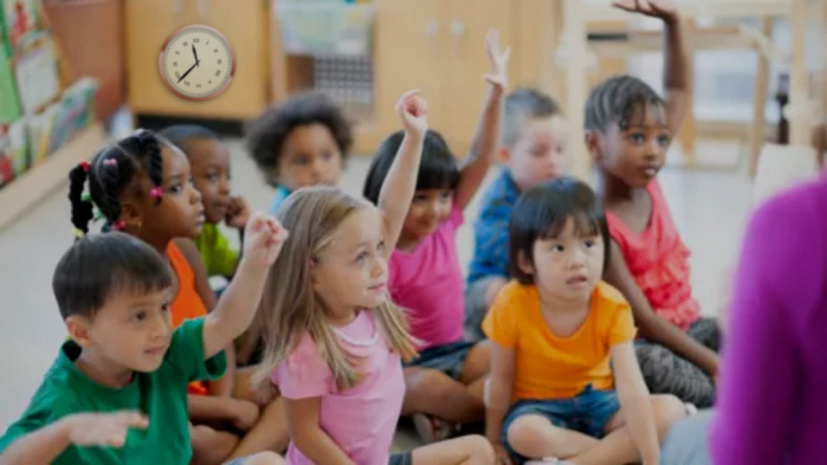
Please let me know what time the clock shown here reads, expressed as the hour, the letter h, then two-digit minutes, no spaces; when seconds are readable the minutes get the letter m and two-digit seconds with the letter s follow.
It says 11h38
